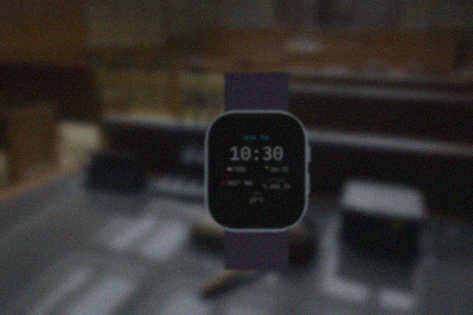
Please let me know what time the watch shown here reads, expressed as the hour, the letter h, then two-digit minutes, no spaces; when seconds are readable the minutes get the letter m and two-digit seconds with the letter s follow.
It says 10h30
